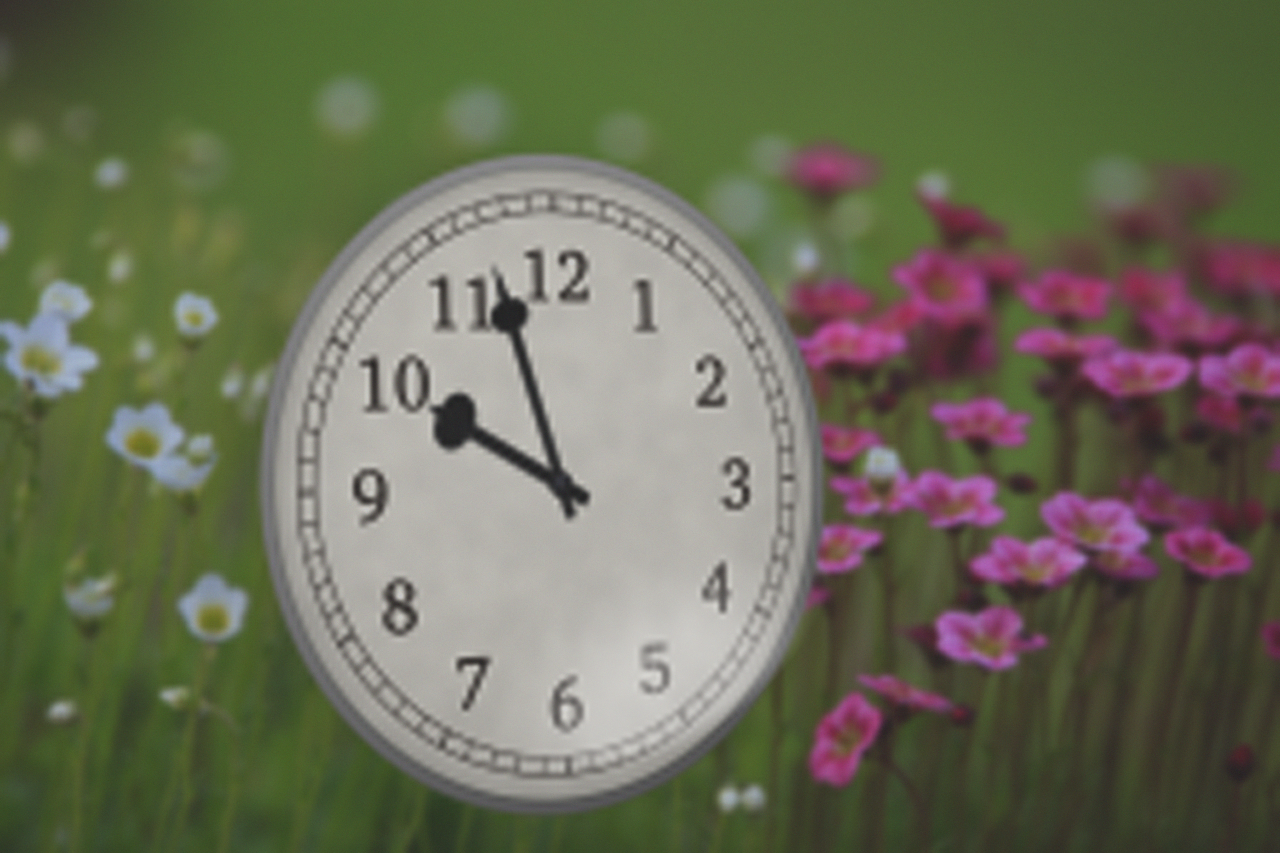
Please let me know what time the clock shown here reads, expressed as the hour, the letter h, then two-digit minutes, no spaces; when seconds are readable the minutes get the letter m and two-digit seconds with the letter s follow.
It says 9h57
